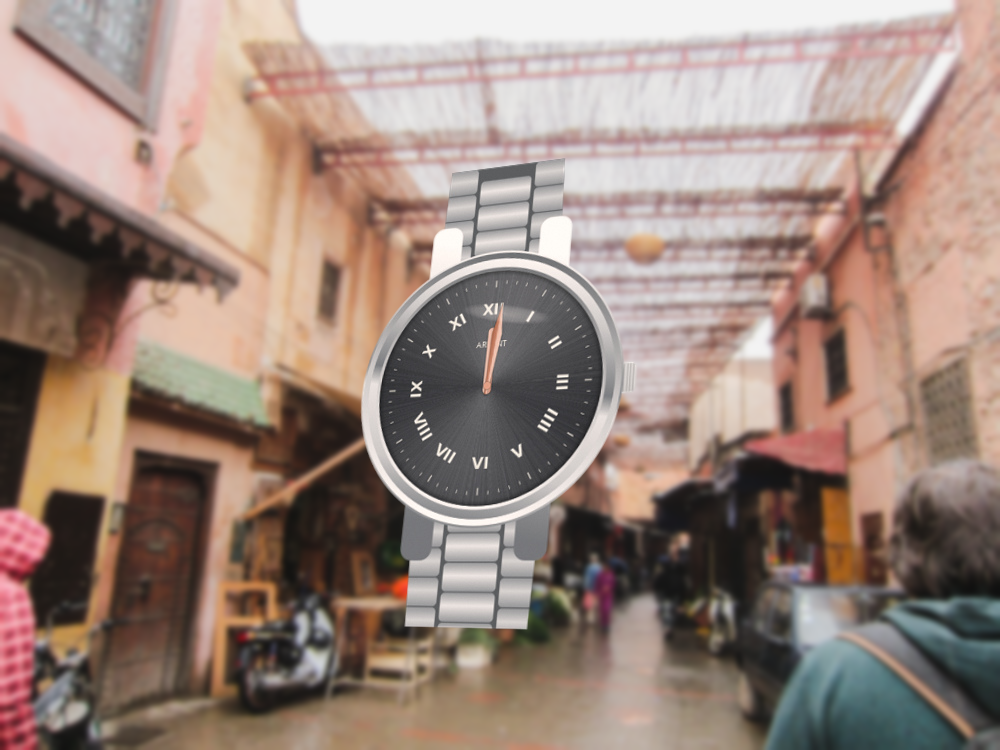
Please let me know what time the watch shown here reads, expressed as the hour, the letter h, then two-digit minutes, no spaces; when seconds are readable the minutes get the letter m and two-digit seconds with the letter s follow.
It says 12h01
